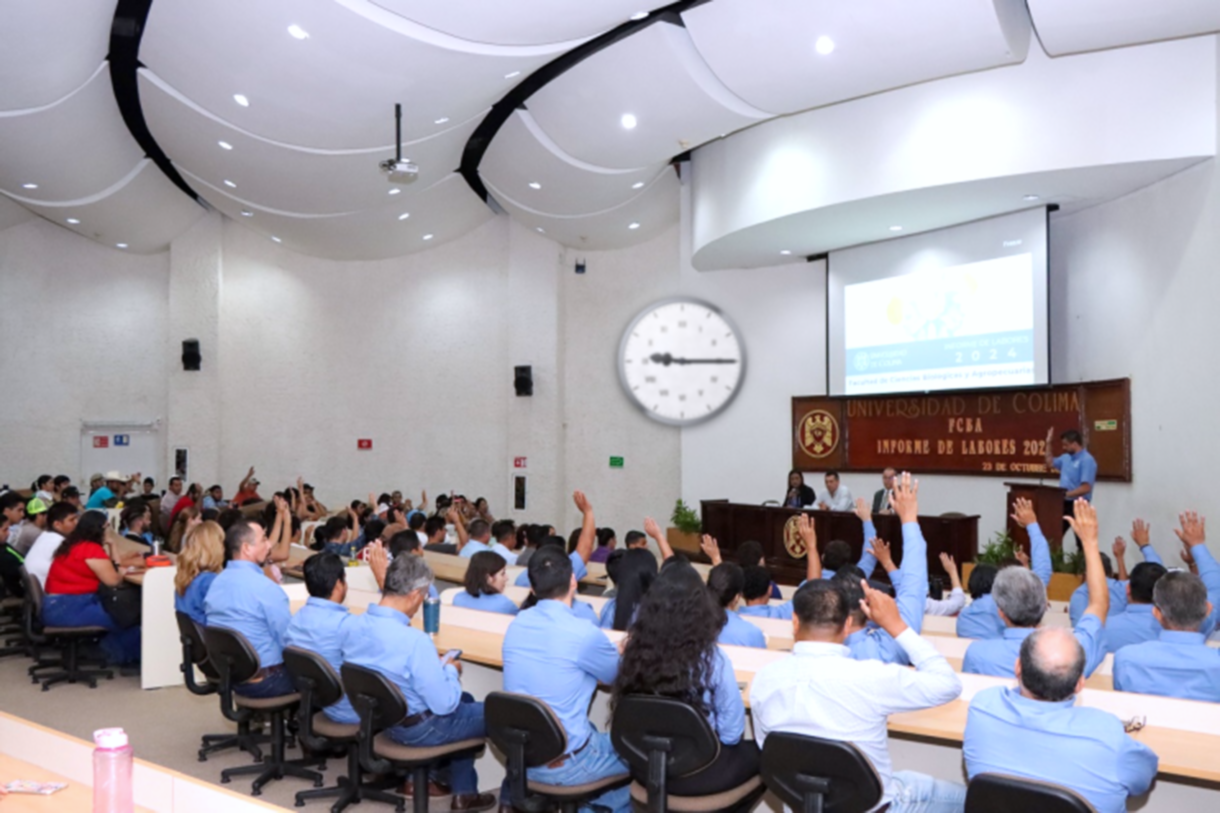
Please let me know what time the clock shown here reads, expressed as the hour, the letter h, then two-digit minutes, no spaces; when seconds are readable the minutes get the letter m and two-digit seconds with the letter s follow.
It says 9h15
